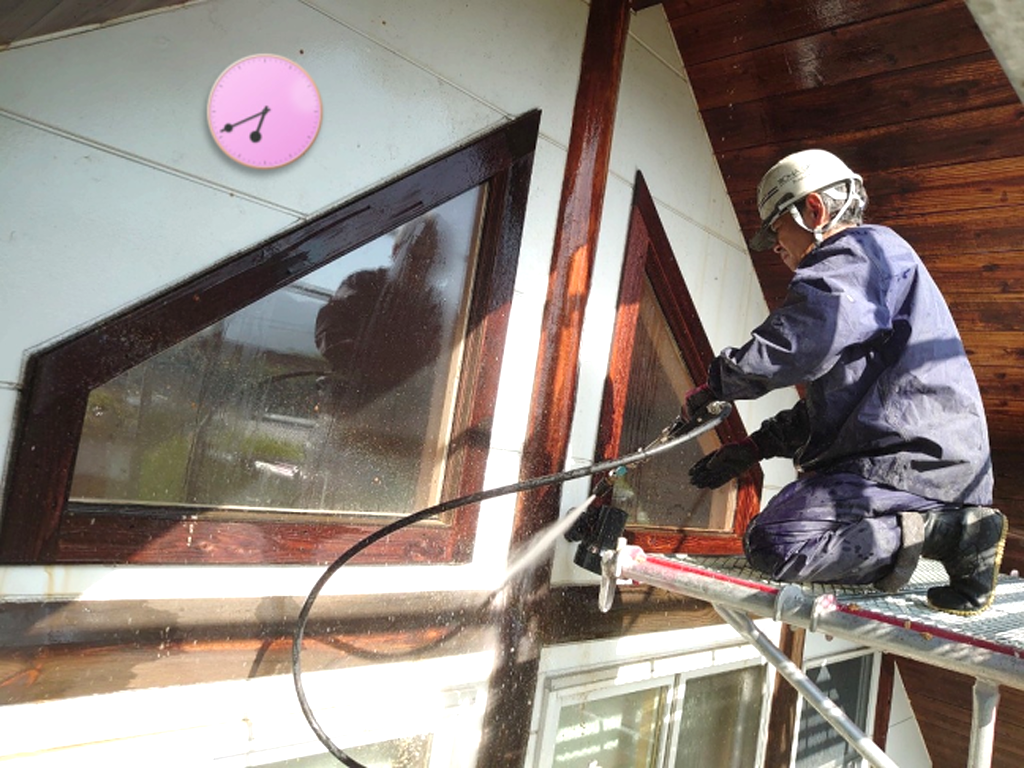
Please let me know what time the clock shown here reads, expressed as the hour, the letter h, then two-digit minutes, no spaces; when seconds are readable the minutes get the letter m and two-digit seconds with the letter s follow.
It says 6h41
